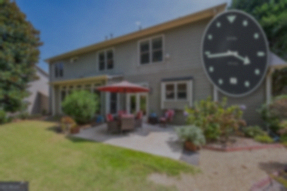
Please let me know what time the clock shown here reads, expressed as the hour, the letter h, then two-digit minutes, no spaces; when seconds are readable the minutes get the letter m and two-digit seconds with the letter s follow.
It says 3h44
